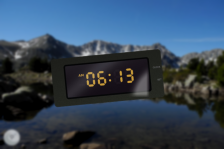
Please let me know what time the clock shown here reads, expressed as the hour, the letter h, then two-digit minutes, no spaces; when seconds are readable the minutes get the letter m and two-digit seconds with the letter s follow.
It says 6h13
